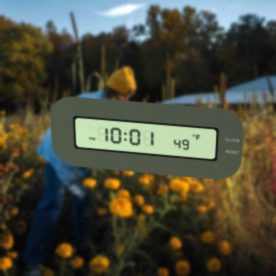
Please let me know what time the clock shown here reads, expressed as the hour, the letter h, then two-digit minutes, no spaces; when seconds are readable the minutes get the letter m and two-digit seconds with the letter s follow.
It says 10h01
